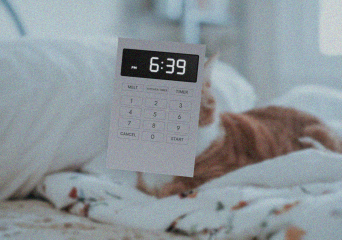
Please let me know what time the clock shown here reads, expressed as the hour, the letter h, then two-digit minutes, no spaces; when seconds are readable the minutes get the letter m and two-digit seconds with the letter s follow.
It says 6h39
